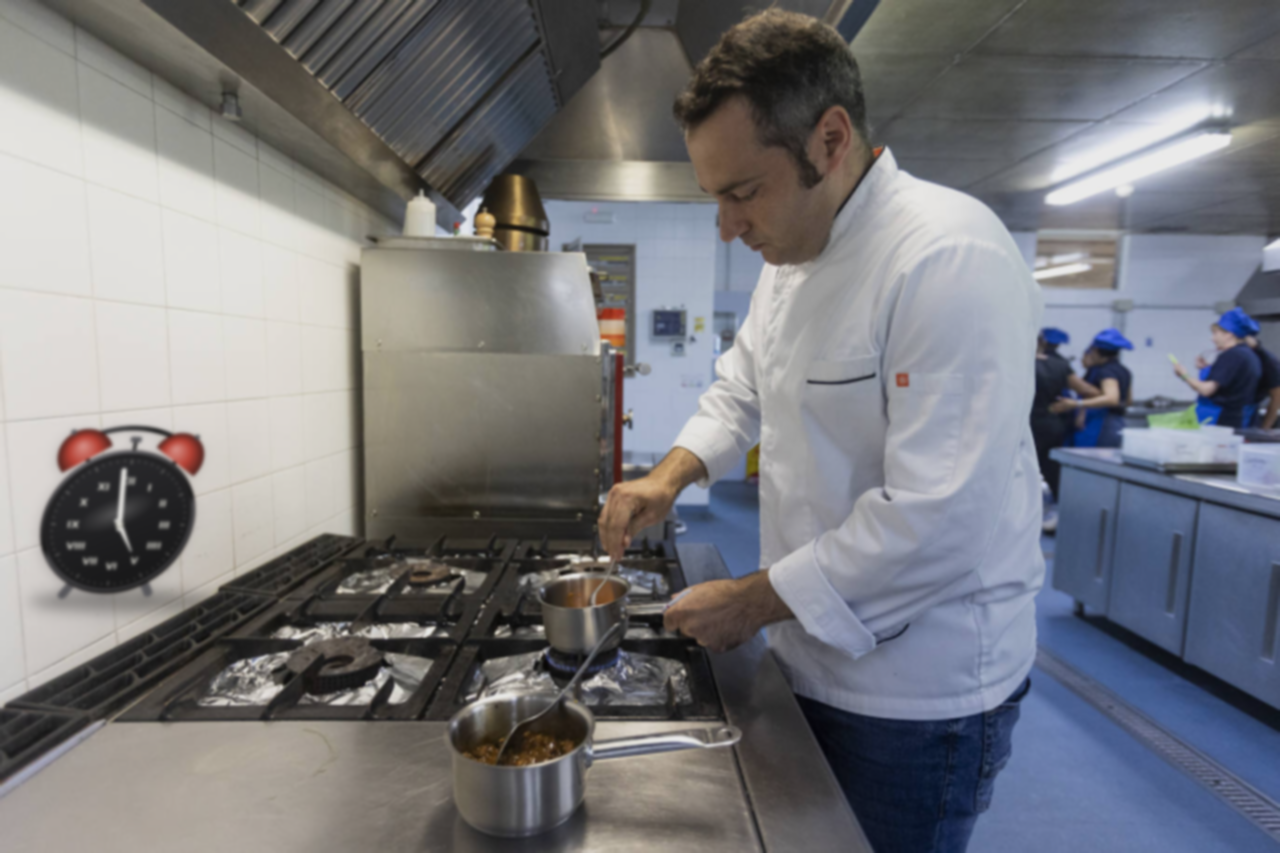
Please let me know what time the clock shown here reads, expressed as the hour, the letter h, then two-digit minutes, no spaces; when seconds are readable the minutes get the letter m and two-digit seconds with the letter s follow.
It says 4h59
